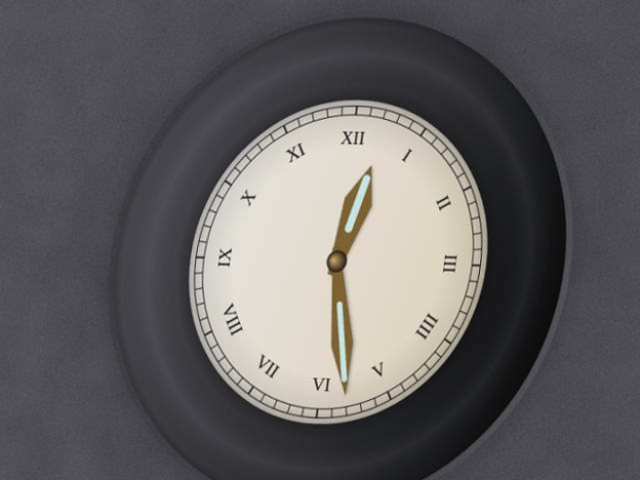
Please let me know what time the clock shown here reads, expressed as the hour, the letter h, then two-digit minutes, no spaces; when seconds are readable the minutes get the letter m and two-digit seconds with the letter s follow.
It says 12h28
